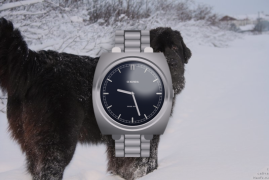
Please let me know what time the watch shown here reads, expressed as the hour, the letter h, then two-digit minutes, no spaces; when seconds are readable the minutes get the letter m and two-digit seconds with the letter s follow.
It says 9h27
